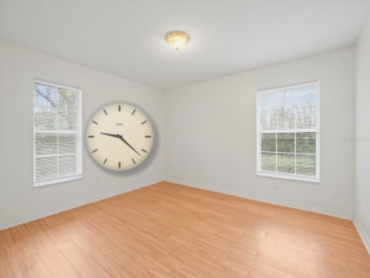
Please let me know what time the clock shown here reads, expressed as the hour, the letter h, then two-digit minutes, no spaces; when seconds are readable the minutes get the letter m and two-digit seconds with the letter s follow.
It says 9h22
